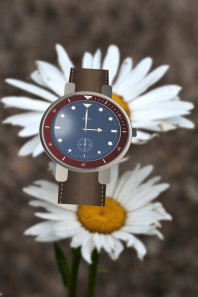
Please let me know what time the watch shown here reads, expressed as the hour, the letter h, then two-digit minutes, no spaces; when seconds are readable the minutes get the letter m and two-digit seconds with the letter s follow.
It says 3h00
